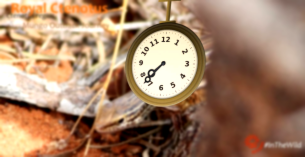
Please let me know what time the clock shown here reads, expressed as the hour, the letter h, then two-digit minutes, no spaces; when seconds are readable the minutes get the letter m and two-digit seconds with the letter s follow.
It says 7h37
